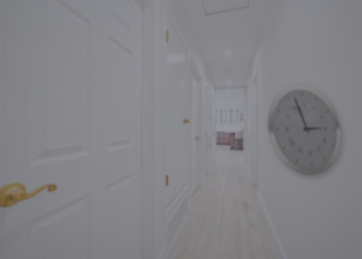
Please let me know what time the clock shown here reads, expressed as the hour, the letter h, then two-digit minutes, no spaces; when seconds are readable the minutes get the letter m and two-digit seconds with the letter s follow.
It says 2h57
